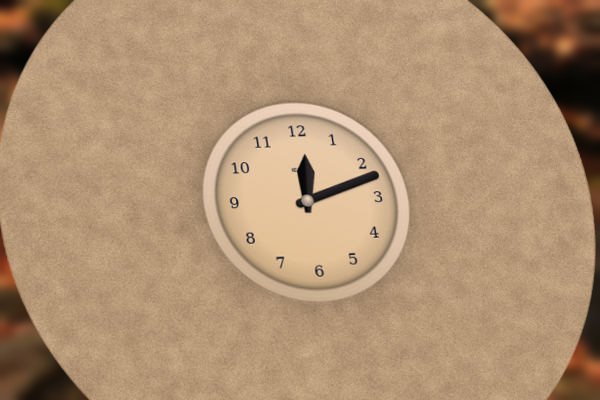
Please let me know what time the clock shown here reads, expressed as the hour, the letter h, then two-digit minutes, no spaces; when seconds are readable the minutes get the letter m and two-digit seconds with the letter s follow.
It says 12h12
